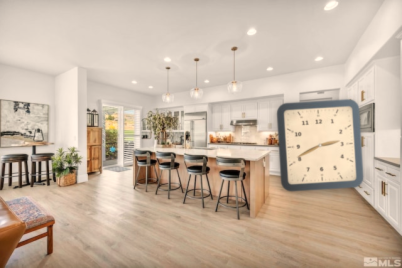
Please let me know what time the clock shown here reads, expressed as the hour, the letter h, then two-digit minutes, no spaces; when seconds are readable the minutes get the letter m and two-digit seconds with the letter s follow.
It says 2h41
